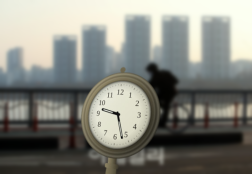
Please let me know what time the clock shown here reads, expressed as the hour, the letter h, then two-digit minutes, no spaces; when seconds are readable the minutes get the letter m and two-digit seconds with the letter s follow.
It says 9h27
